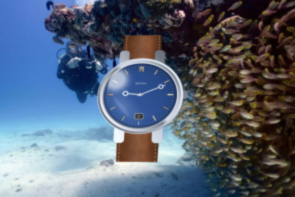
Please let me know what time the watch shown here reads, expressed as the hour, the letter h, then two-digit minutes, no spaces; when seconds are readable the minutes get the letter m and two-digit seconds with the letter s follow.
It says 9h11
